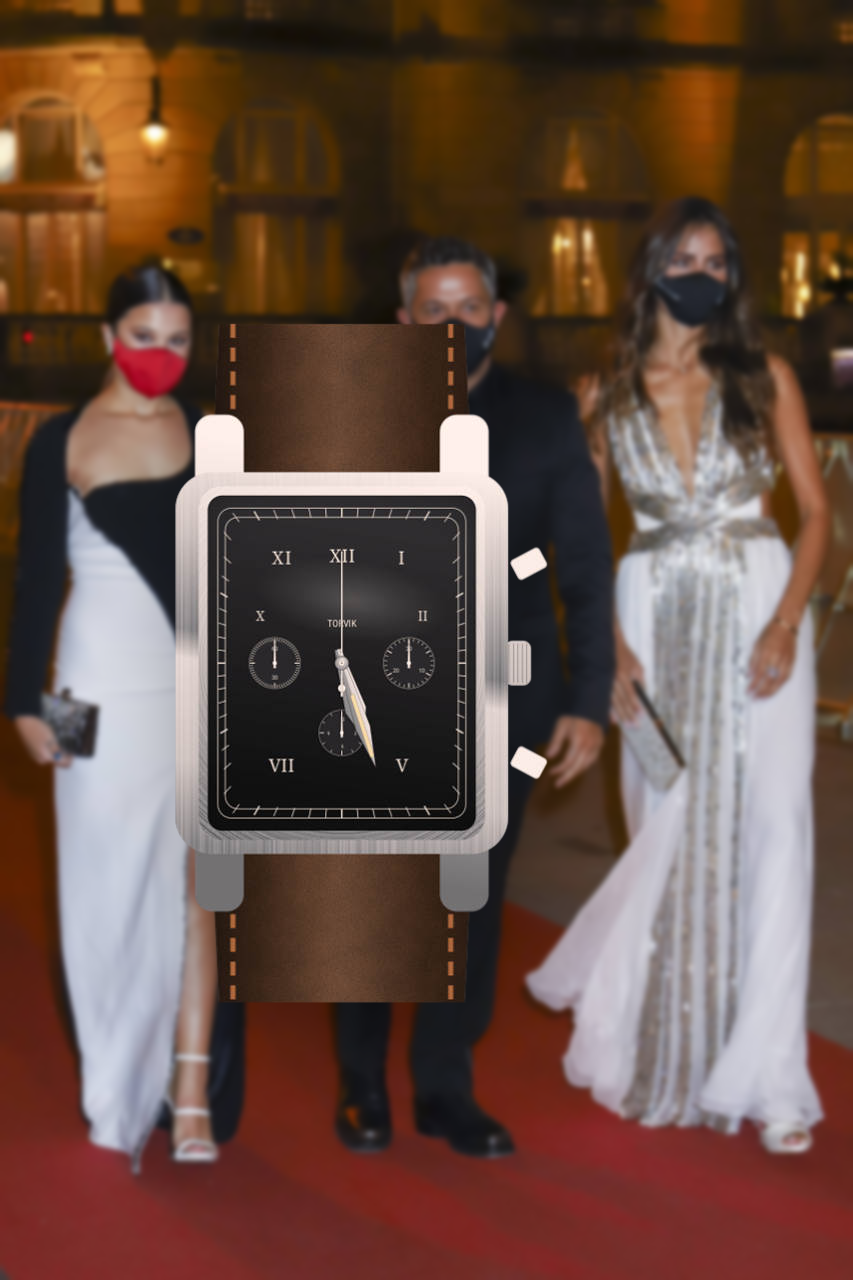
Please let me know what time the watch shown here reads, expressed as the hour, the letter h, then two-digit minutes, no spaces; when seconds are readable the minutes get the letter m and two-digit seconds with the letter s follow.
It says 5h27
